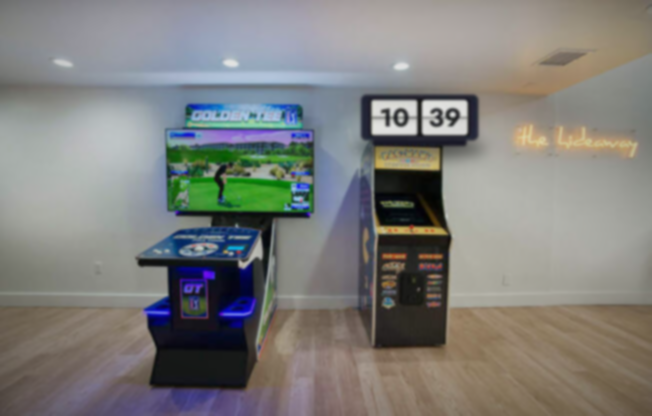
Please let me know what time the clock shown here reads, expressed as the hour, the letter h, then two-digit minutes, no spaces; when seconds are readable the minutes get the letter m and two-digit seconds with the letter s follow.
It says 10h39
